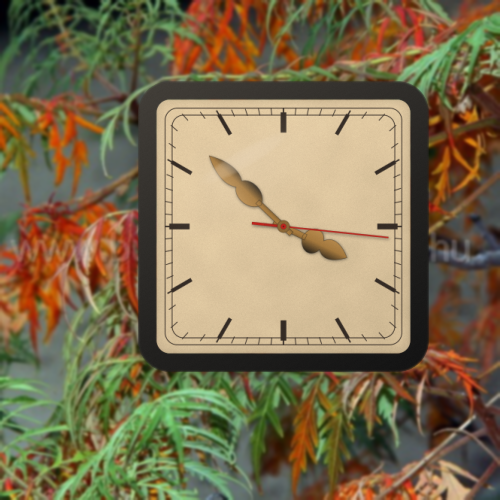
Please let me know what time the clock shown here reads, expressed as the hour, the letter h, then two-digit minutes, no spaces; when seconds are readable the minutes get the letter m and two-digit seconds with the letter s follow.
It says 3h52m16s
